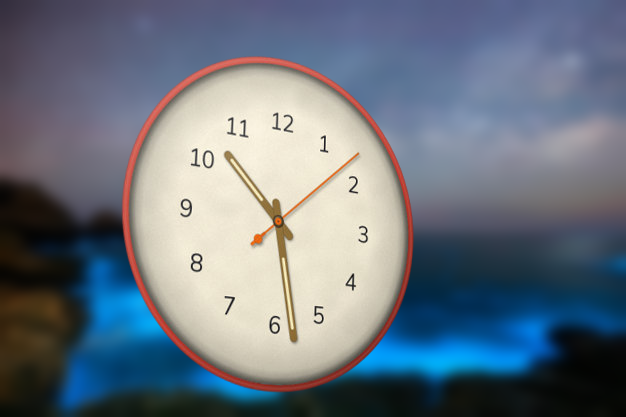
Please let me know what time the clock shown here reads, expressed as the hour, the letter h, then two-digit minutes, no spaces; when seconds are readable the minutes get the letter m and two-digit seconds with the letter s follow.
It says 10h28m08s
